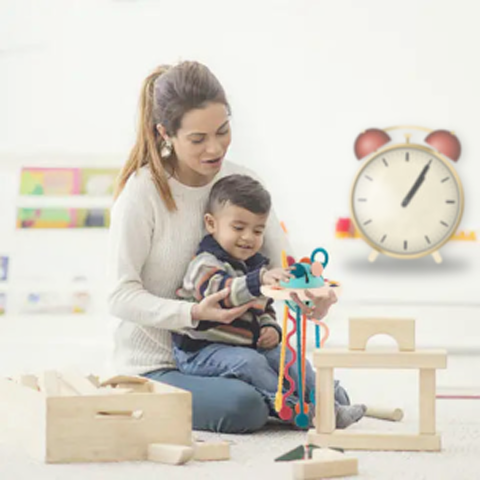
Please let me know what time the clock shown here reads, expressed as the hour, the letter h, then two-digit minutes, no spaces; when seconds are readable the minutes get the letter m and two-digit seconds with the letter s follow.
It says 1h05
